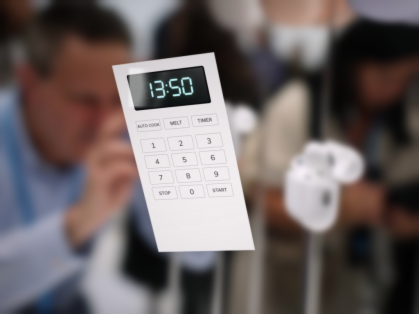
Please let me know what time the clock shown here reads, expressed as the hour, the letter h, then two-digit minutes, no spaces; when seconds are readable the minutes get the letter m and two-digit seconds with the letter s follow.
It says 13h50
